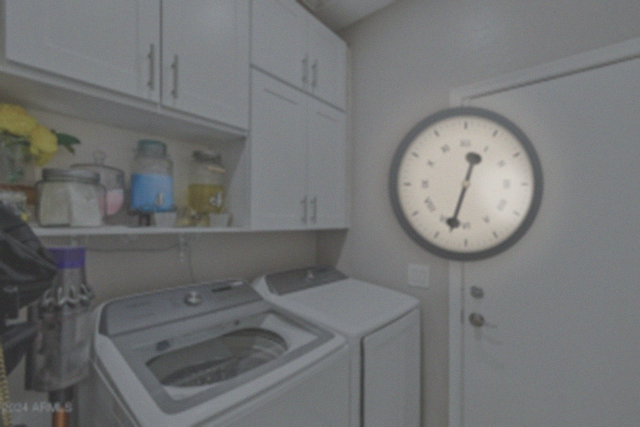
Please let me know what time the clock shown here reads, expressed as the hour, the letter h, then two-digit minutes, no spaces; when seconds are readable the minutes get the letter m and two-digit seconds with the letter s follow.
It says 12h33
